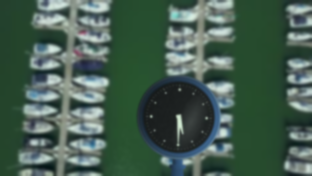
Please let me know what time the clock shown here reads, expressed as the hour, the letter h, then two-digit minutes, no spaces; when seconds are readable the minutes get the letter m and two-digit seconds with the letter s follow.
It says 5h30
